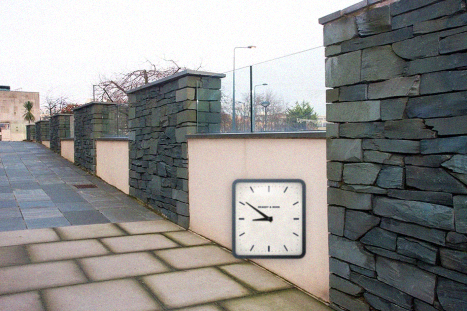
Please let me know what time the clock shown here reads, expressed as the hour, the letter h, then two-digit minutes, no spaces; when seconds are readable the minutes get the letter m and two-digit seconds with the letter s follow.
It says 8h51
